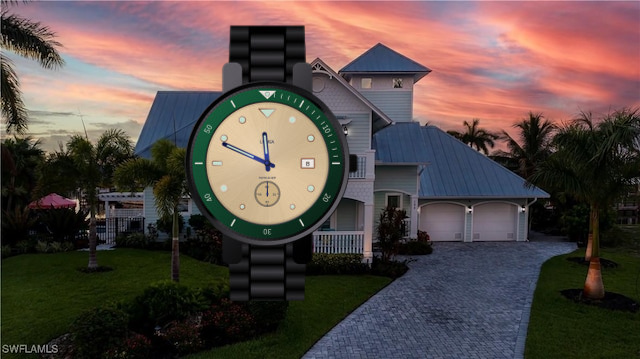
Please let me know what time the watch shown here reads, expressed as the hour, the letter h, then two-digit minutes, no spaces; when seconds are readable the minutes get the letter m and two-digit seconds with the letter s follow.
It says 11h49
